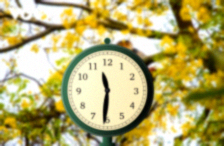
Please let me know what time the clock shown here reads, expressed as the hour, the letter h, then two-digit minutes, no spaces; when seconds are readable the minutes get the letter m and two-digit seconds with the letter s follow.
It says 11h31
